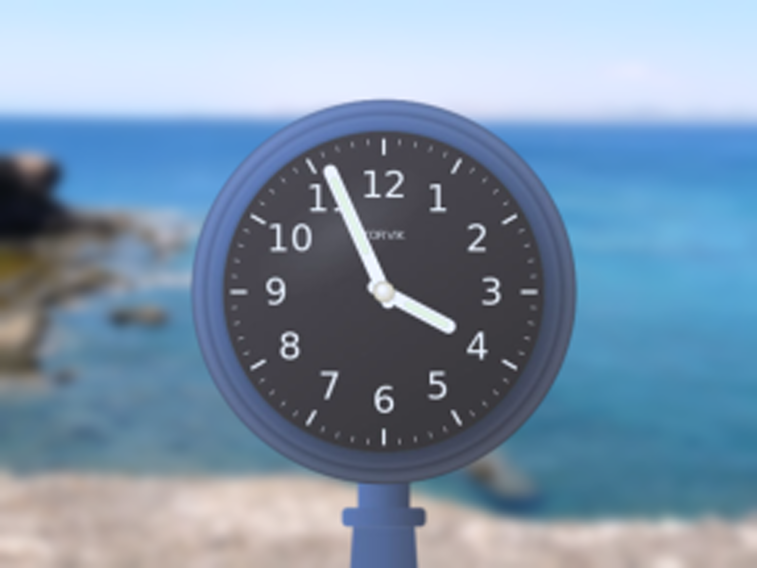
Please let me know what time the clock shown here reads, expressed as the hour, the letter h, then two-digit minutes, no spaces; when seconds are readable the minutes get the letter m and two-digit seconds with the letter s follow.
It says 3h56
